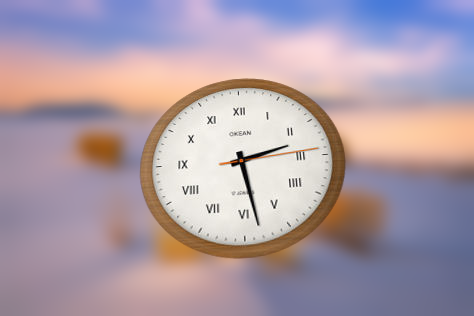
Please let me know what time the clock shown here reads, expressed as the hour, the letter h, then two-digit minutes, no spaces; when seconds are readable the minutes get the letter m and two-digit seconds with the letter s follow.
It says 2h28m14s
